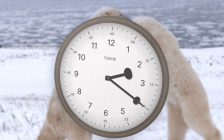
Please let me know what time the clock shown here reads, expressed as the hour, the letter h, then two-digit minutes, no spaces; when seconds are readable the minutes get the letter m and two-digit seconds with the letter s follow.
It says 2h20
